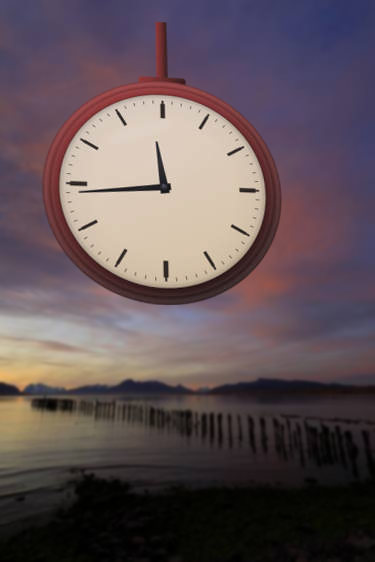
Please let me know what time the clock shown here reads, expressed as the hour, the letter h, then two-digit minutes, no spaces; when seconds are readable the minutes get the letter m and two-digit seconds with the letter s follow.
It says 11h44
